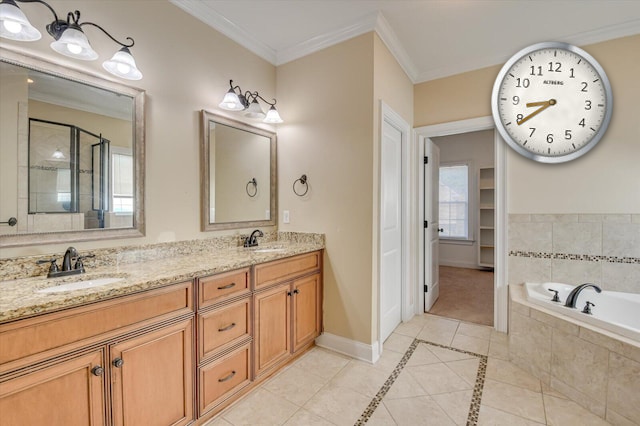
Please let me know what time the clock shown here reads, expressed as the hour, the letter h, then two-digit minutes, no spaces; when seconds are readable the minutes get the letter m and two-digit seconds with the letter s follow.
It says 8h39
